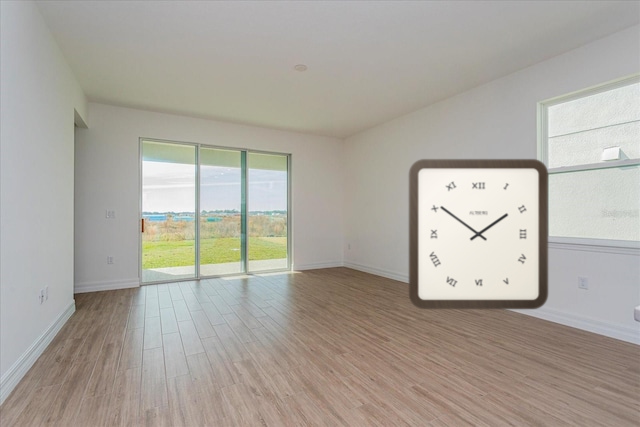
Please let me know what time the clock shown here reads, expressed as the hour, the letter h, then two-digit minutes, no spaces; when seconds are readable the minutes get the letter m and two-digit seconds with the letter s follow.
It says 1h51
